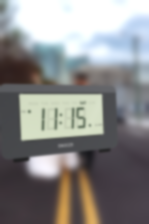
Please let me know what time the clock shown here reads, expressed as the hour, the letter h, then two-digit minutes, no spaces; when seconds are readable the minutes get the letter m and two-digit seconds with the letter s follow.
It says 11h15
